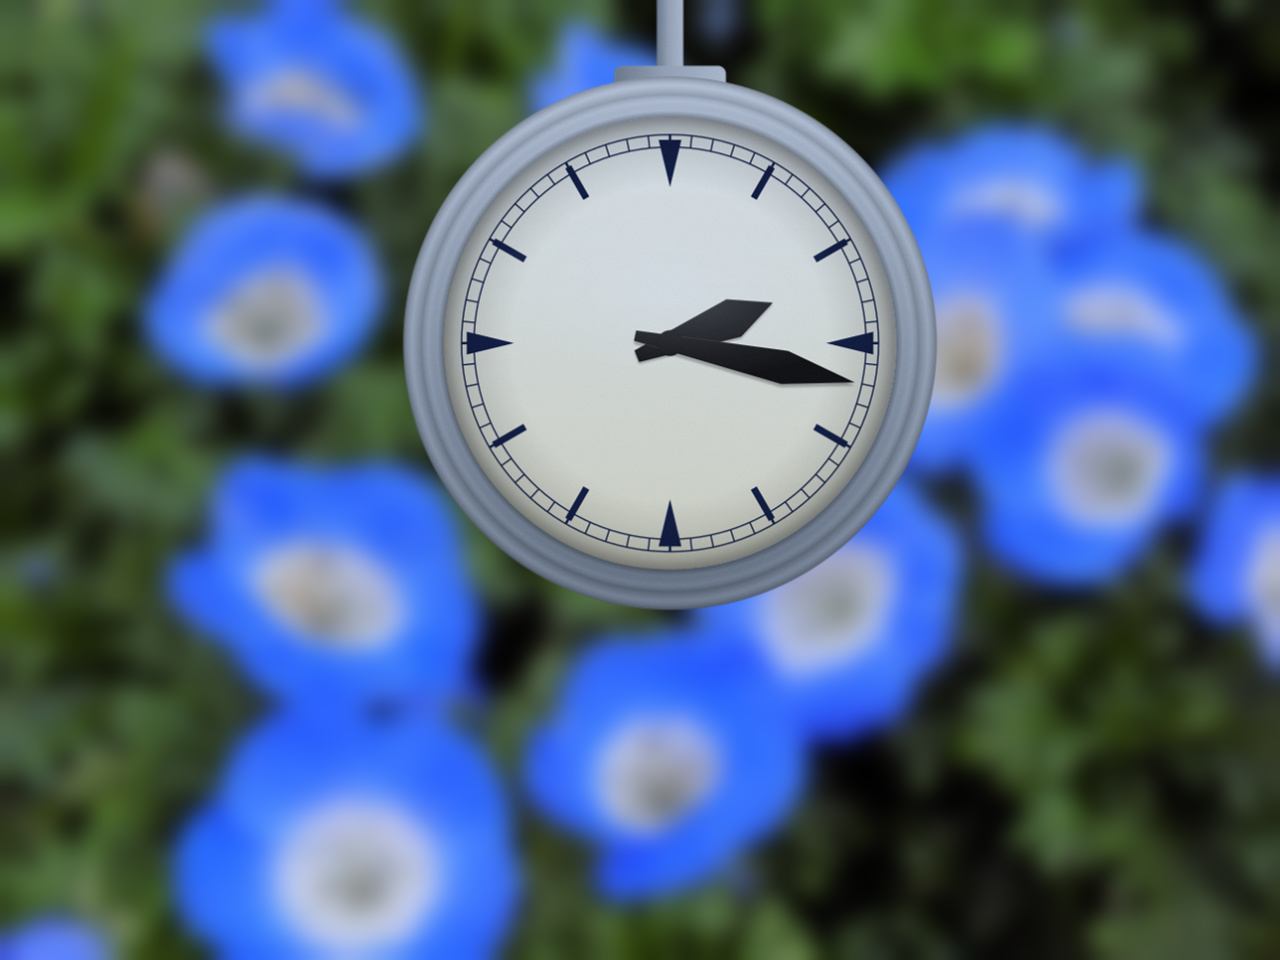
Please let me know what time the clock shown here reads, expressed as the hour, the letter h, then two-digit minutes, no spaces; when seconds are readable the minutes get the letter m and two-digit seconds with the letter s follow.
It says 2h17
